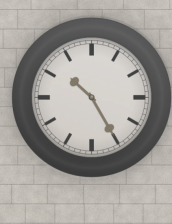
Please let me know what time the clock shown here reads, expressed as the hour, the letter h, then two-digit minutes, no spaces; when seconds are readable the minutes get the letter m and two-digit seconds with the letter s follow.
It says 10h25
